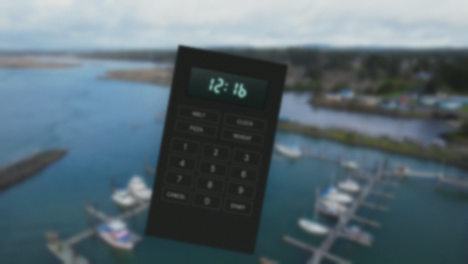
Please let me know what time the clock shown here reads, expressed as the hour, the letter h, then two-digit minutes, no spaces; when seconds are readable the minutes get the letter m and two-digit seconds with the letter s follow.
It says 12h16
